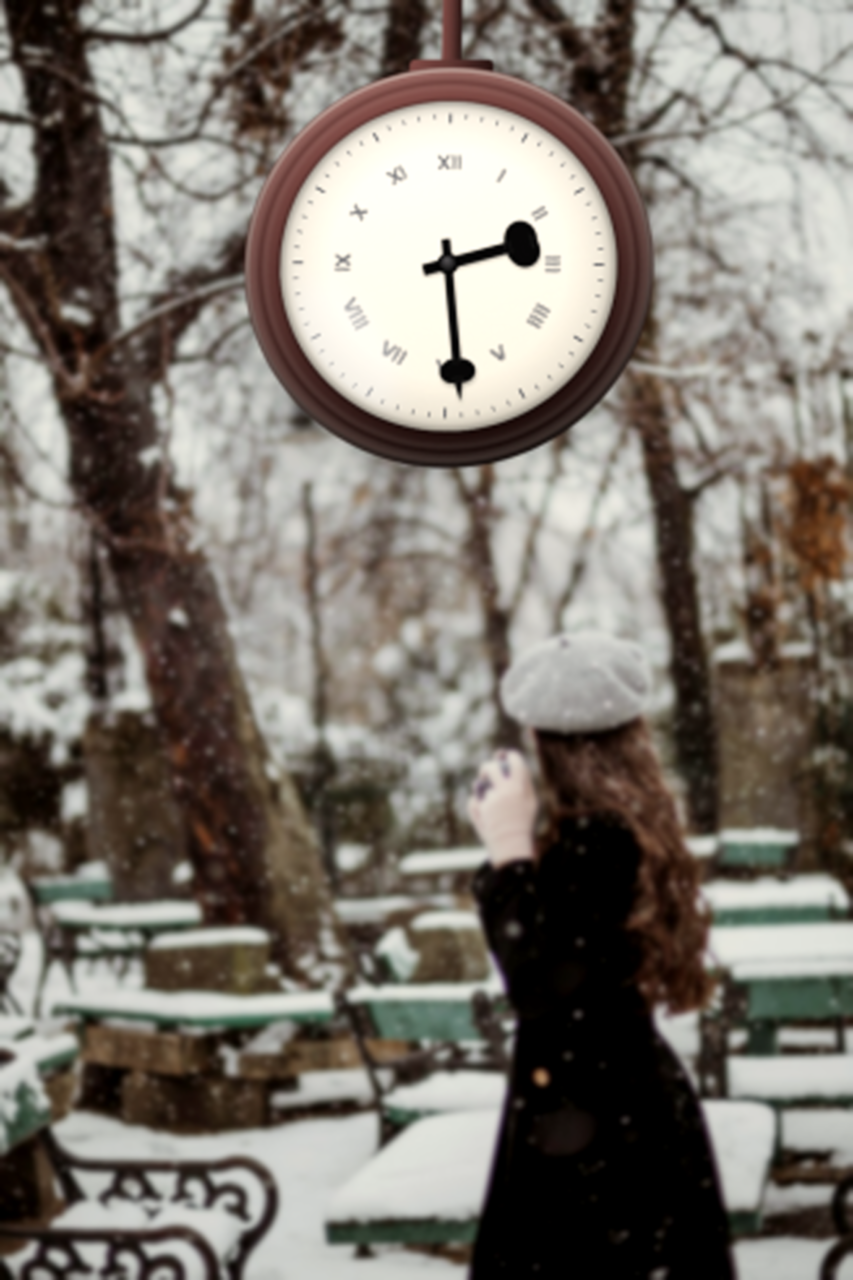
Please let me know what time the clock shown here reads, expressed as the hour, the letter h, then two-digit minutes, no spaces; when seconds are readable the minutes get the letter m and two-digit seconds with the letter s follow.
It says 2h29
